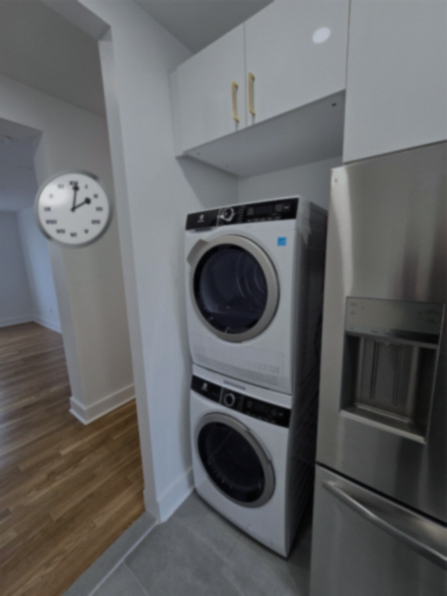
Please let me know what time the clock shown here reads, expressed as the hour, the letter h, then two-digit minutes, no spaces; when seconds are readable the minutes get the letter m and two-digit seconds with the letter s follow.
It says 2h01
